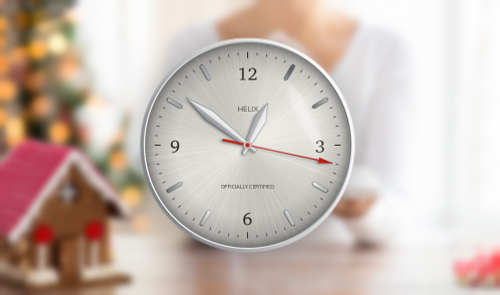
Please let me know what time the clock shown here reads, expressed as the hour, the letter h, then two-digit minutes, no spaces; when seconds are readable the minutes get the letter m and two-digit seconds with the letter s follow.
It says 12h51m17s
